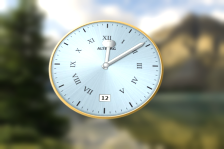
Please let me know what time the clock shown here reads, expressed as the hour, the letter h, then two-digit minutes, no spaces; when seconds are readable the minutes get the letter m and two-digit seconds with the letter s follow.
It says 12h09
